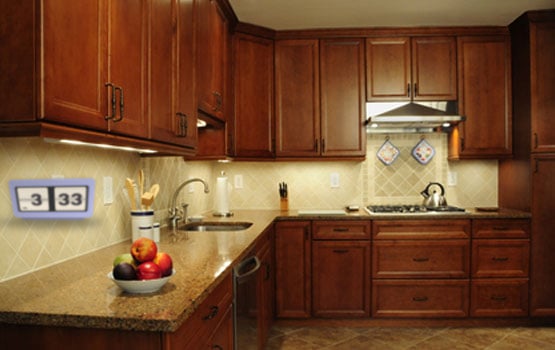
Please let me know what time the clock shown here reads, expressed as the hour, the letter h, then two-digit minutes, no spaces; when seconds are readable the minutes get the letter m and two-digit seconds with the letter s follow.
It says 3h33
